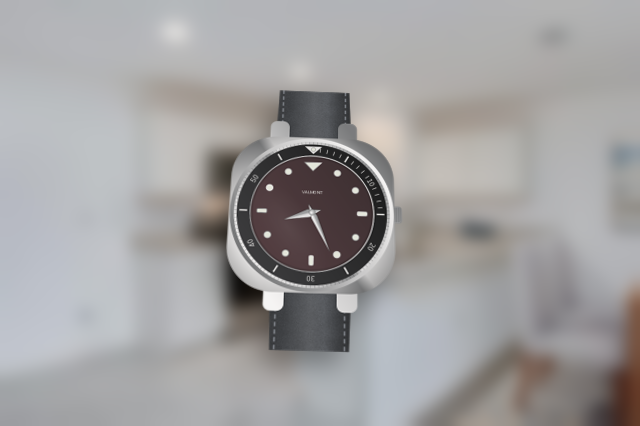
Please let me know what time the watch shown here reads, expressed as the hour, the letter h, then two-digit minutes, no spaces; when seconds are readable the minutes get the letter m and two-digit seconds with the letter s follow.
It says 8h26
